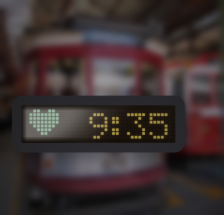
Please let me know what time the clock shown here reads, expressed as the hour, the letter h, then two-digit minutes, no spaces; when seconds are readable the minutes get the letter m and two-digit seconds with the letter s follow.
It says 9h35
